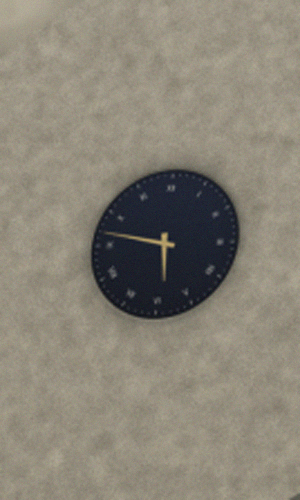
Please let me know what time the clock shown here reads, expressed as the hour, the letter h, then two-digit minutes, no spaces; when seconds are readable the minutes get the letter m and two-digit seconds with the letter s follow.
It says 5h47
